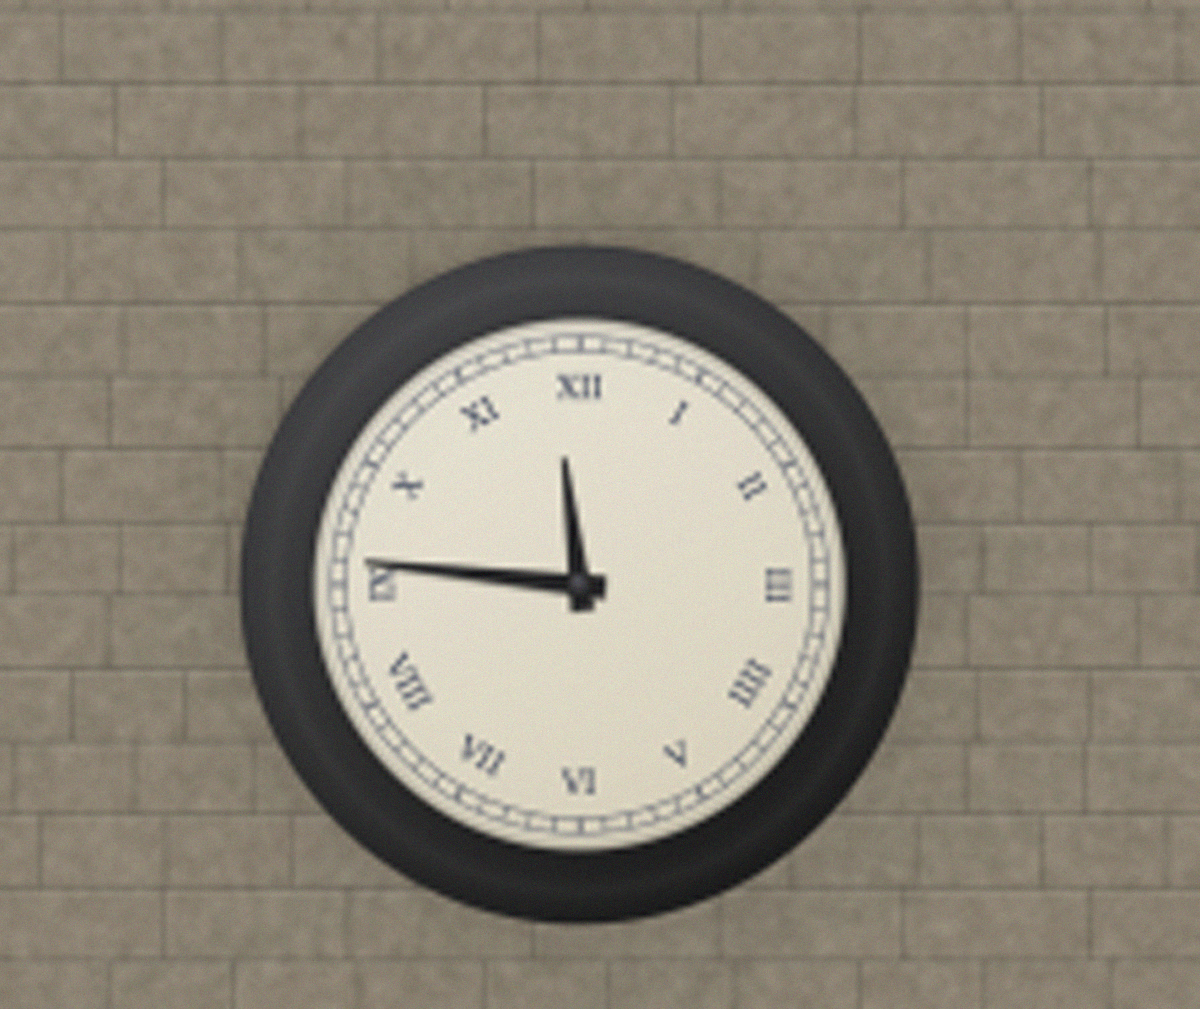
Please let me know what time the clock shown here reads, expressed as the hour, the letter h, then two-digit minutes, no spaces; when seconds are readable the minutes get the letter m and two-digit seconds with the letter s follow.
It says 11h46
